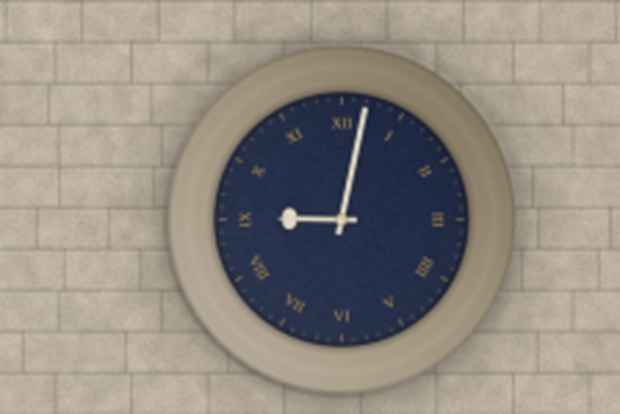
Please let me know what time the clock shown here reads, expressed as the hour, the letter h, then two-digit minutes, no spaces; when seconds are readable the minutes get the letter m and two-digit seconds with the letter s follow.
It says 9h02
